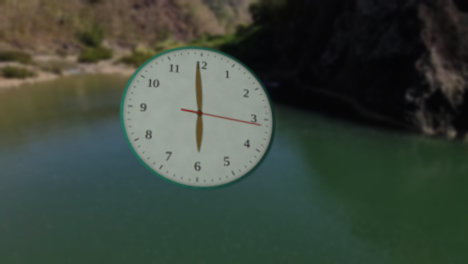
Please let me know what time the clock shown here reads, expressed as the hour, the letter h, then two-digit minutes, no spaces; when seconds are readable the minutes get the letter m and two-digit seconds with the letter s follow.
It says 5h59m16s
